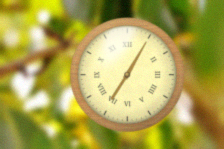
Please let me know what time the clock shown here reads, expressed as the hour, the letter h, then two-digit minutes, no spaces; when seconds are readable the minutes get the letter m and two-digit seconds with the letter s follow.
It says 7h05
